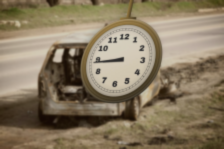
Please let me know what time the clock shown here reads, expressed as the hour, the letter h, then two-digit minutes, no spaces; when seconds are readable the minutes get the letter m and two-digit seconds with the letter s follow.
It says 8h44
